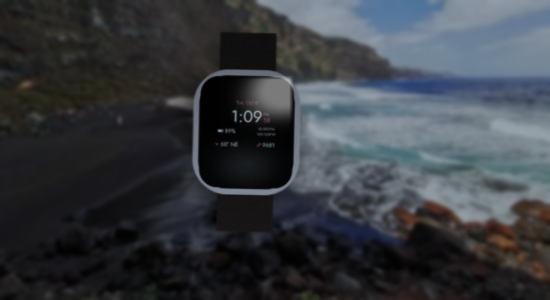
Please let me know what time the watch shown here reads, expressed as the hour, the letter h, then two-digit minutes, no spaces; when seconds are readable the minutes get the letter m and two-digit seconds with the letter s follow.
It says 1h09
